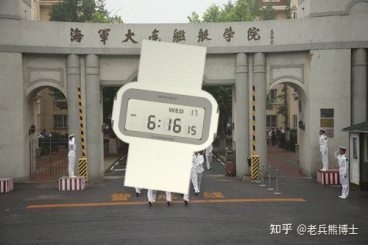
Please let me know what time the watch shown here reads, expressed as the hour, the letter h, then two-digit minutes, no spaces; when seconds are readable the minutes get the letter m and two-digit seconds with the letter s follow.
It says 6h16m15s
